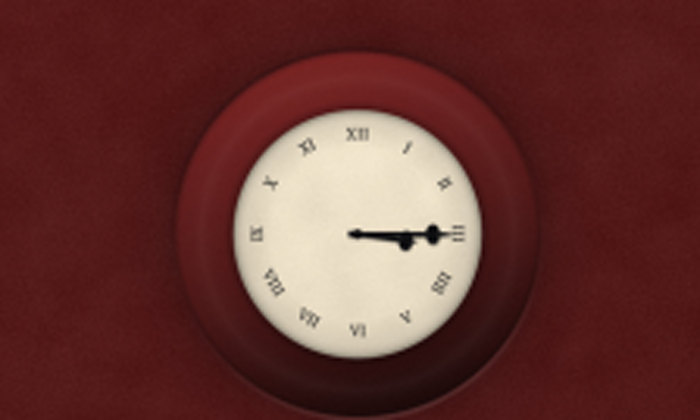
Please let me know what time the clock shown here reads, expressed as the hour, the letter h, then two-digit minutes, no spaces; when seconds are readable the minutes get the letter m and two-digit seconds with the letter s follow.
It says 3h15
